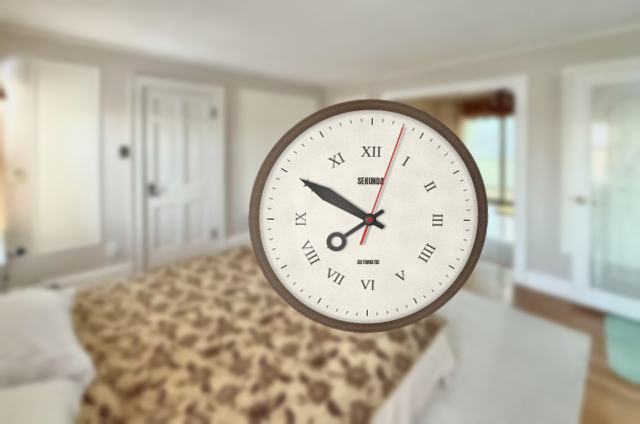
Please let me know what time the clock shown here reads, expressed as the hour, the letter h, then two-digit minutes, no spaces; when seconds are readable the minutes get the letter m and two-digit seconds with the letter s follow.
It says 7h50m03s
